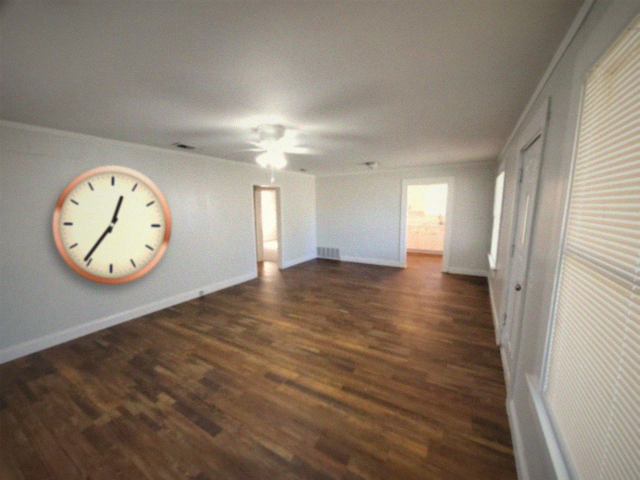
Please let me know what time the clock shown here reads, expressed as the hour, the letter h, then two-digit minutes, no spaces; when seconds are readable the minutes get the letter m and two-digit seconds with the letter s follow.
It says 12h36
